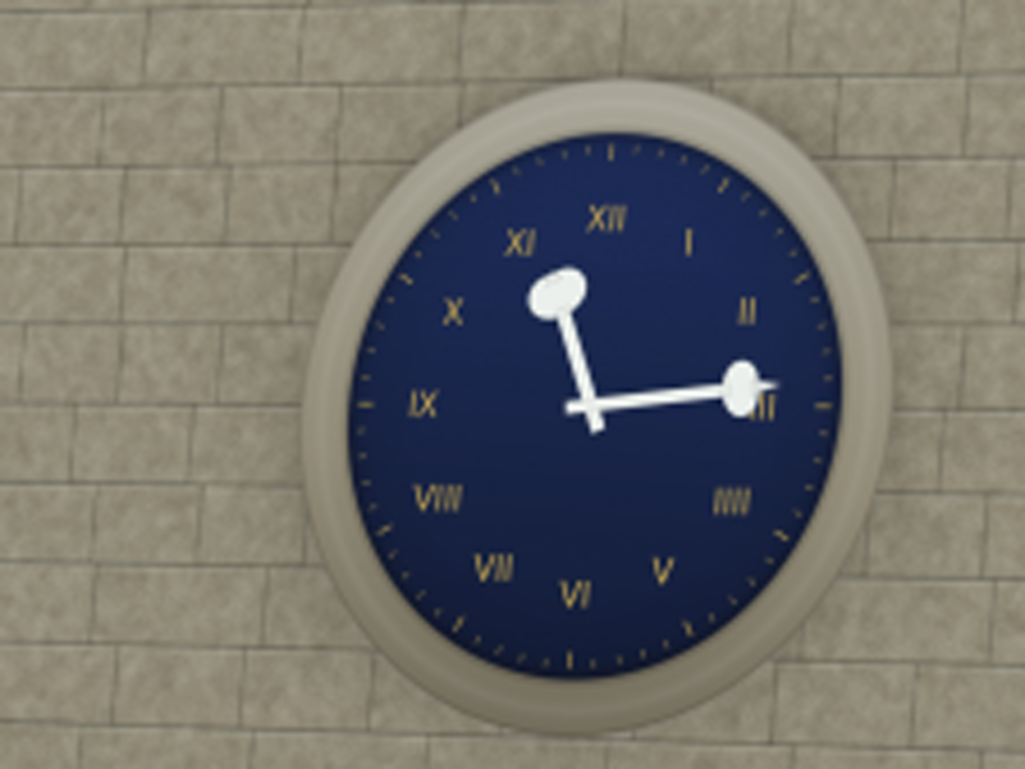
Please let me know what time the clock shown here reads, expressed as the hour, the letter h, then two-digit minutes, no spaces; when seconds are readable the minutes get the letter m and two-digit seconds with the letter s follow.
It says 11h14
